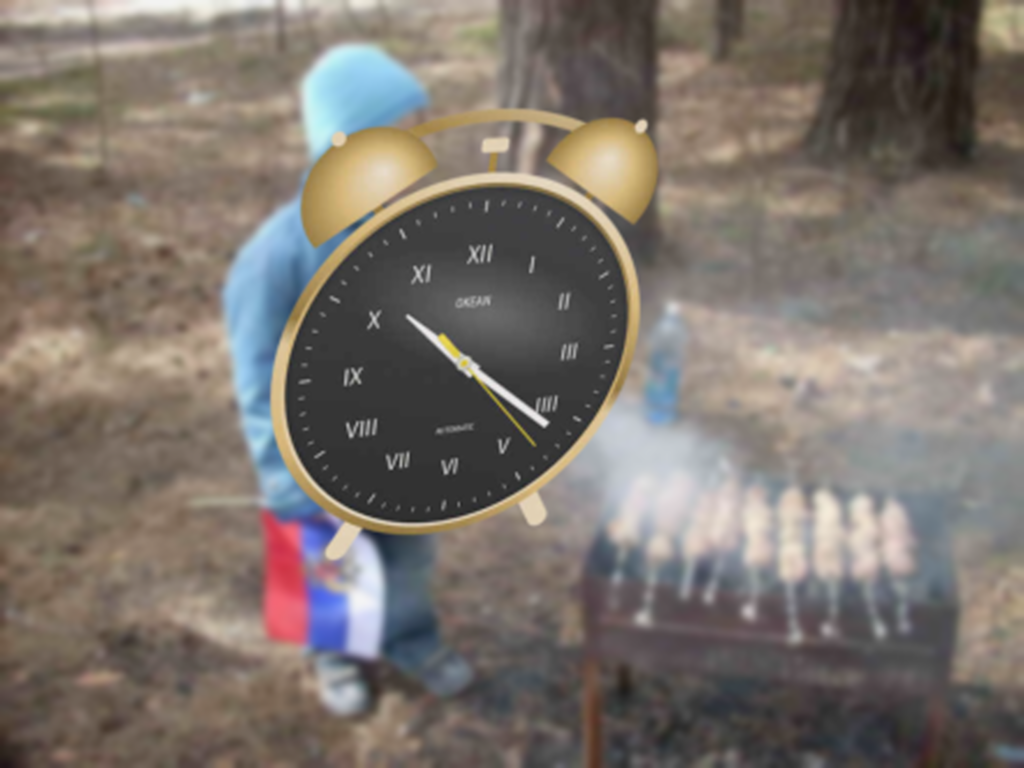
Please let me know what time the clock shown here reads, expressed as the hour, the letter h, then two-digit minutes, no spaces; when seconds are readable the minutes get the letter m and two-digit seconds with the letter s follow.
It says 10h21m23s
